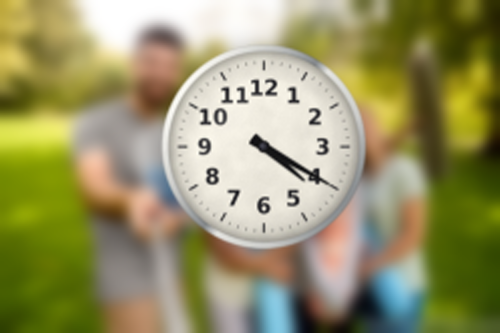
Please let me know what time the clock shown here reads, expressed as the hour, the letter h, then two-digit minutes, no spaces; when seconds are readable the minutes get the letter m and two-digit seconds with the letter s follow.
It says 4h20
